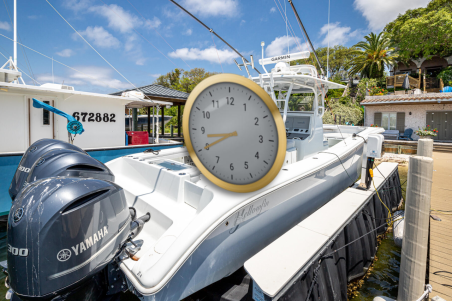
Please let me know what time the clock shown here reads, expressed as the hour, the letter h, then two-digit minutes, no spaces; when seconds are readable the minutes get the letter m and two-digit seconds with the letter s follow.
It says 8h40
